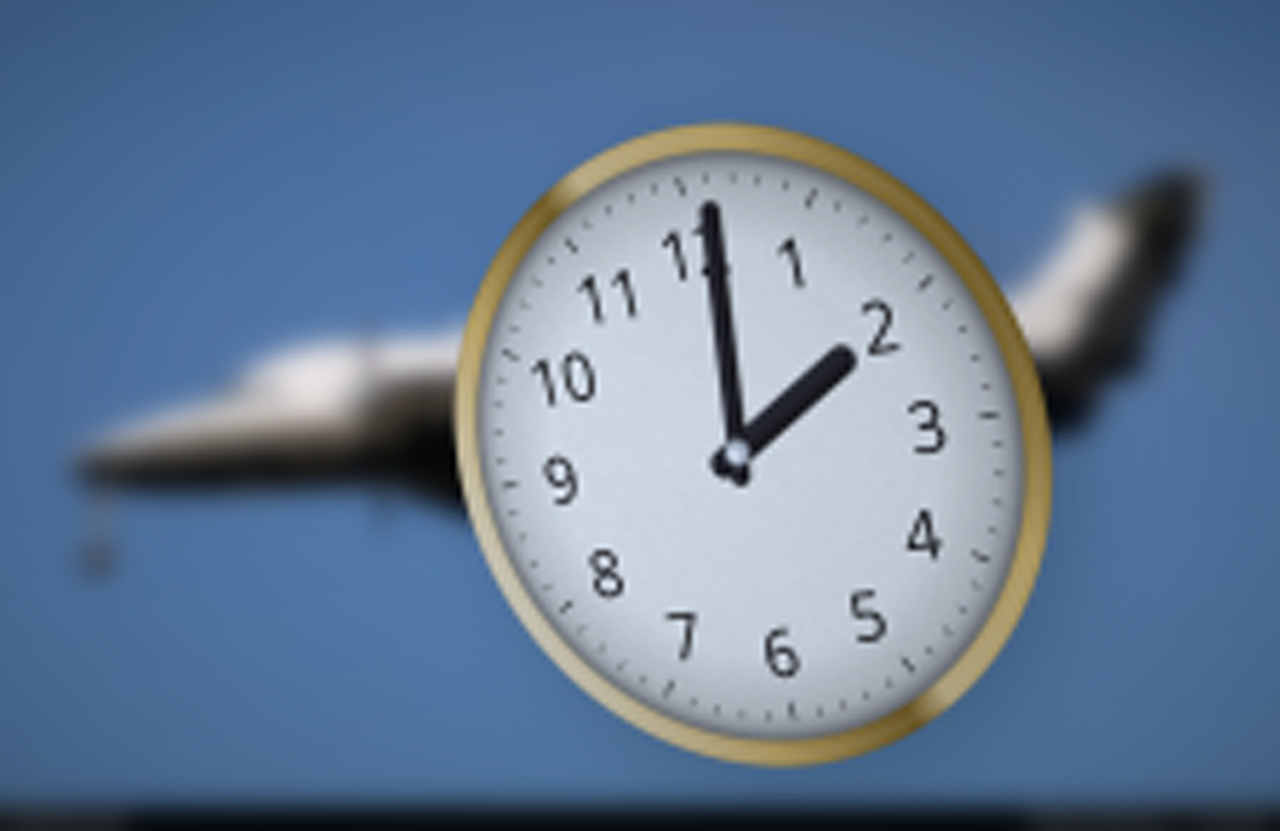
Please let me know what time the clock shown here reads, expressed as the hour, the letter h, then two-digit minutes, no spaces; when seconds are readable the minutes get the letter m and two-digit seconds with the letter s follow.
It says 2h01
